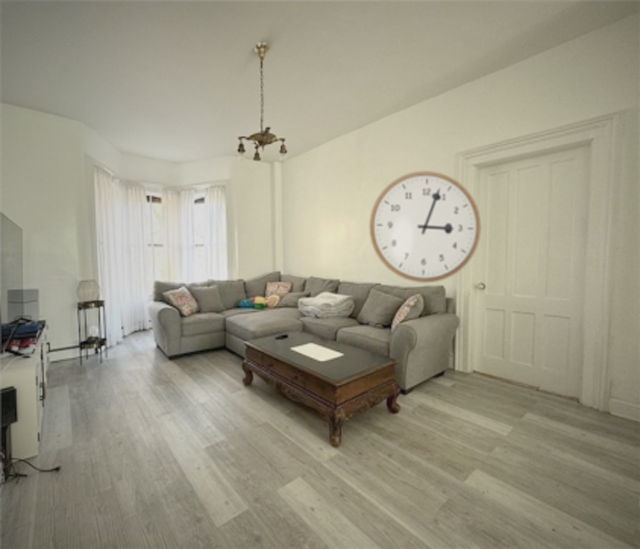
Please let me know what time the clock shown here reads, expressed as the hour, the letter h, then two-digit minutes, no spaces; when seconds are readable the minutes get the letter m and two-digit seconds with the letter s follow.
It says 3h03
